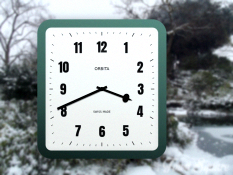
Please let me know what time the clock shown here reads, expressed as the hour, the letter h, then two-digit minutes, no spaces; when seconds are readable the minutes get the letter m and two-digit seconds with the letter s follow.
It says 3h41
